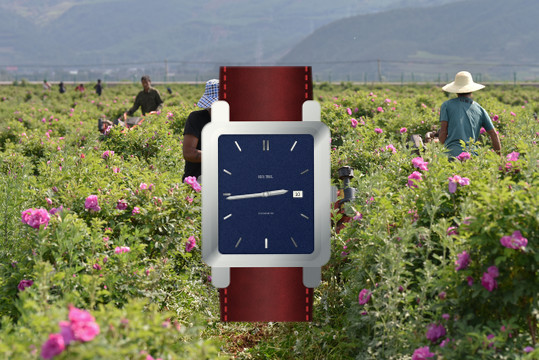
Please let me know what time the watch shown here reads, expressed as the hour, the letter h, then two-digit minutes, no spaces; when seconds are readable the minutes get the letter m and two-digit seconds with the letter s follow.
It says 2h44
